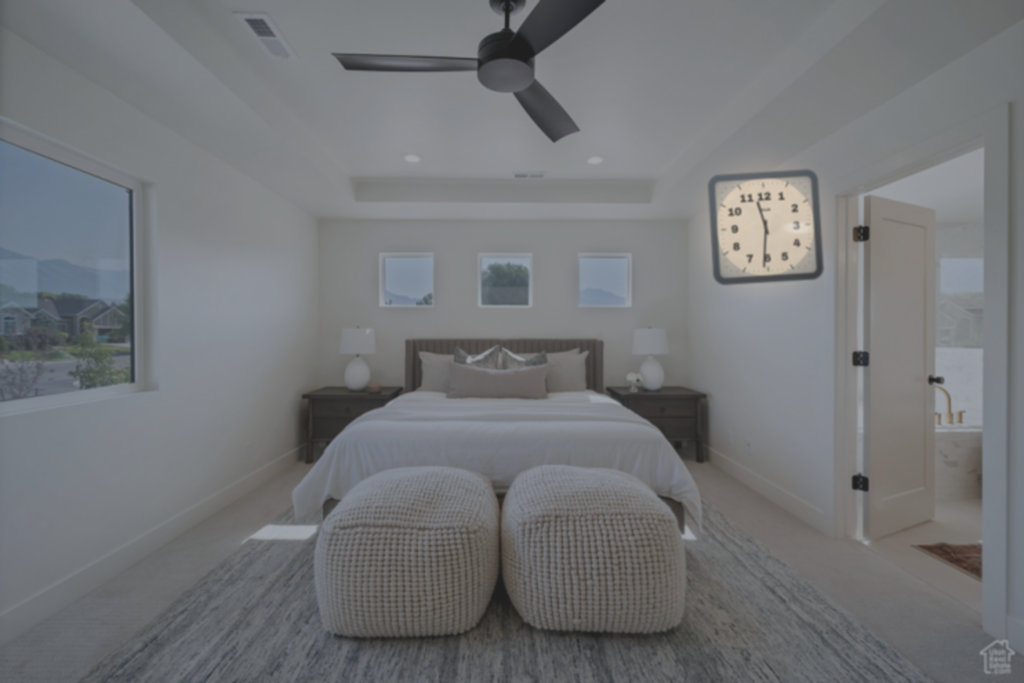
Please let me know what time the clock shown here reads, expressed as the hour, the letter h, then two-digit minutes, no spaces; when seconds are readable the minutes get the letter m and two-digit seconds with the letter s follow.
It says 11h31
